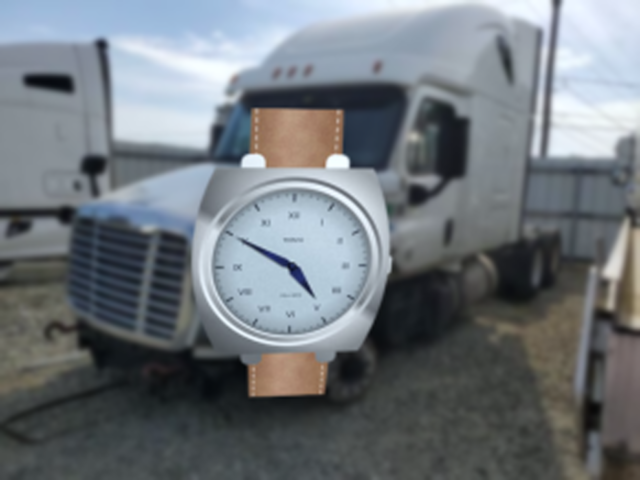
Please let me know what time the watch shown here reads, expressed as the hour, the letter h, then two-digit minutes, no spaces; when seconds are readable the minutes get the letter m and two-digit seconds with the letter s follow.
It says 4h50
